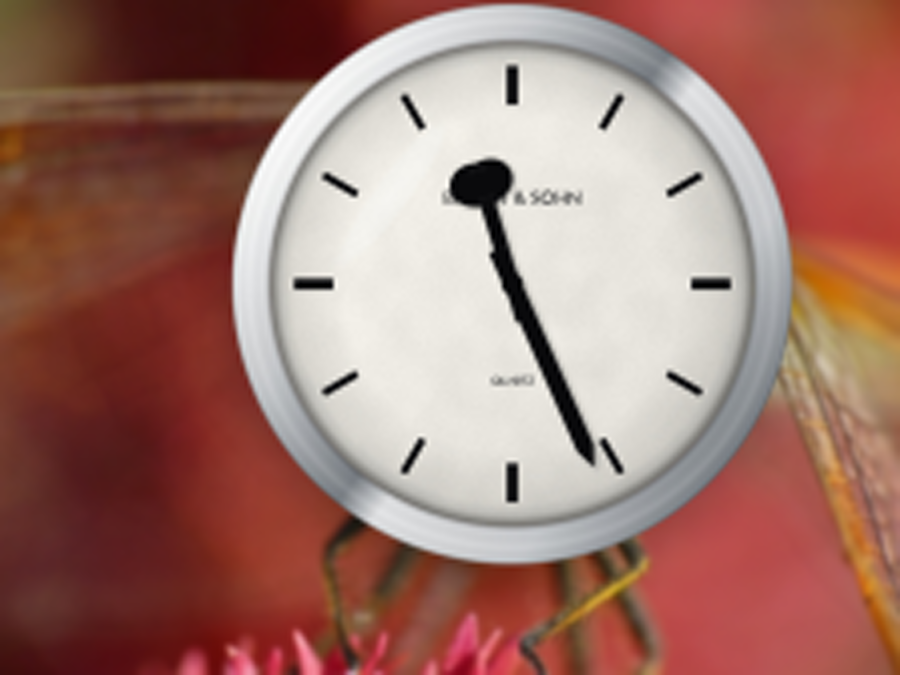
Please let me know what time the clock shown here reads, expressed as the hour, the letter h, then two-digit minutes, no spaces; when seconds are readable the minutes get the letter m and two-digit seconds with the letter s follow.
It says 11h26
